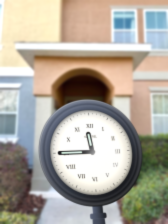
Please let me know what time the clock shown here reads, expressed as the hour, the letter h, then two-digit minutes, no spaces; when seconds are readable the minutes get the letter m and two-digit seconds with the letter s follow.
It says 11h45
